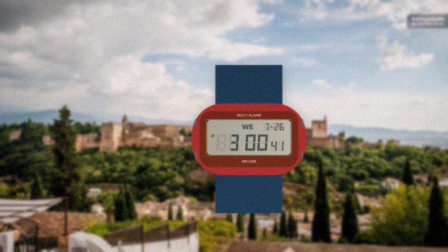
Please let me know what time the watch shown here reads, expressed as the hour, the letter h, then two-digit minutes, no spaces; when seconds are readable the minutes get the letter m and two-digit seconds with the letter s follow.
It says 3h00m41s
